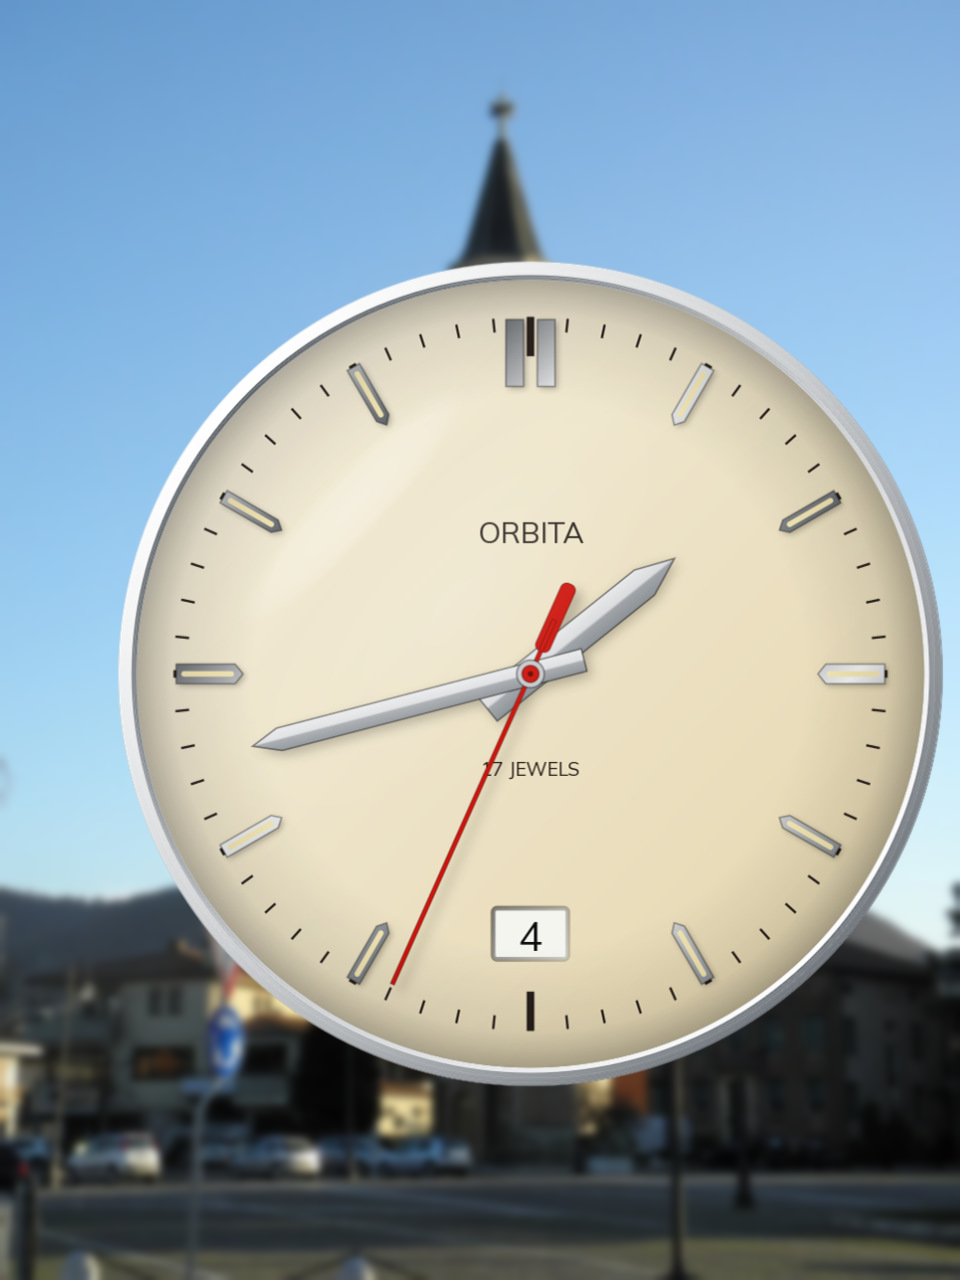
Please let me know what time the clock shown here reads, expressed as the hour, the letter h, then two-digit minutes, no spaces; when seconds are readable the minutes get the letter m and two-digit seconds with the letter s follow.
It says 1h42m34s
